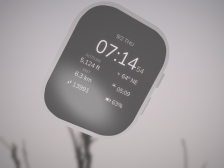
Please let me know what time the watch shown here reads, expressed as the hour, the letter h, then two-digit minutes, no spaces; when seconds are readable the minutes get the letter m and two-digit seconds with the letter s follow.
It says 7h14m54s
